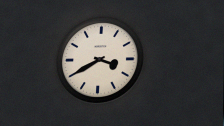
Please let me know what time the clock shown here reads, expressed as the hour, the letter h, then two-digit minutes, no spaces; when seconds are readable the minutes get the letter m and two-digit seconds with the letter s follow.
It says 3h40
